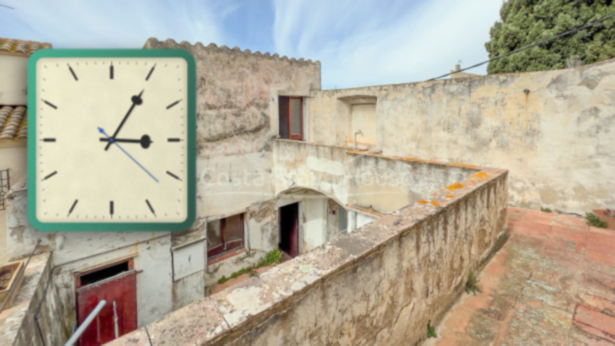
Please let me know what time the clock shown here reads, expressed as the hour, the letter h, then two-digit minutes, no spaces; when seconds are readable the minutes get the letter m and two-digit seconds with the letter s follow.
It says 3h05m22s
